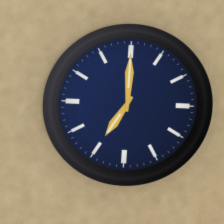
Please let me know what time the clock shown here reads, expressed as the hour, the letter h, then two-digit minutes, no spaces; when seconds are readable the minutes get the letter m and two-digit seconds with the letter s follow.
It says 7h00
